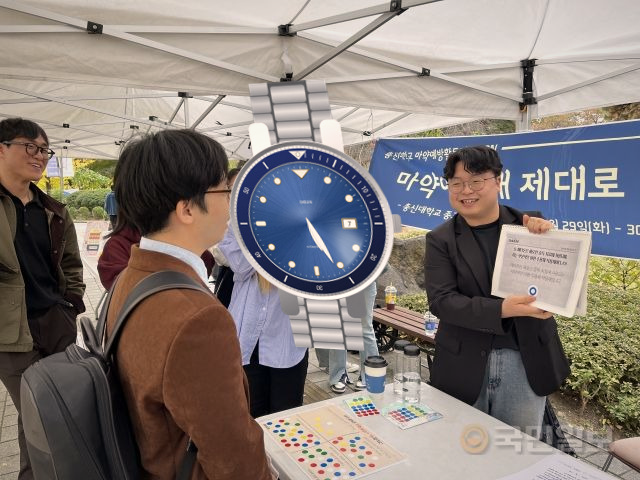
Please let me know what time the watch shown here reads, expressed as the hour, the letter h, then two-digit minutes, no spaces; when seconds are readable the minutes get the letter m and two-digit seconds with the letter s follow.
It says 5h26
